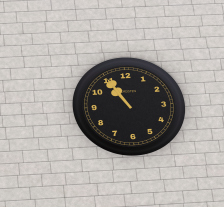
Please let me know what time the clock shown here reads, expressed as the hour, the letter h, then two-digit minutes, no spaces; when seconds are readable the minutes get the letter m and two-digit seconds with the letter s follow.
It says 10h55
